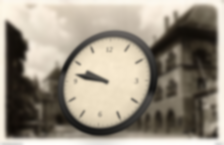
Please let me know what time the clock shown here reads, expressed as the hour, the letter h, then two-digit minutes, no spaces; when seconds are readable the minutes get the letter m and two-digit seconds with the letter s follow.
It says 9h47
